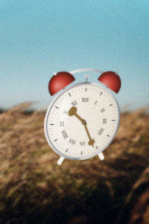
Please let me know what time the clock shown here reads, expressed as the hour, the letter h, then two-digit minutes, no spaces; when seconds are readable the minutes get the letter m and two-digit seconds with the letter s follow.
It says 10h26
